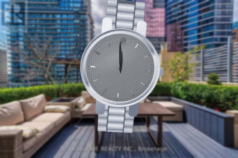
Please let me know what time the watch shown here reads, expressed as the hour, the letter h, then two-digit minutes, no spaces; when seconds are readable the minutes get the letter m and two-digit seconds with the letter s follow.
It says 11h59
